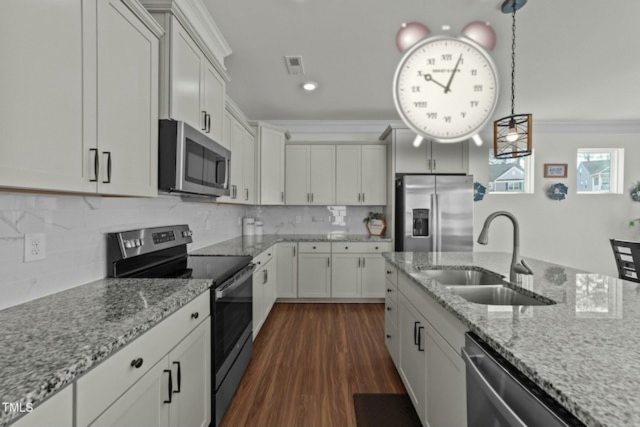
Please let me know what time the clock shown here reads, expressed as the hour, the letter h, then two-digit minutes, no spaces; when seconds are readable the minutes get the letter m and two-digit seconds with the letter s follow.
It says 10h04
